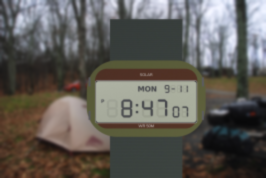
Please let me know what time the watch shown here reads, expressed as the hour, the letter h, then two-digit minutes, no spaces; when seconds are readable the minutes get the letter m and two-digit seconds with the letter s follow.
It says 8h47m07s
